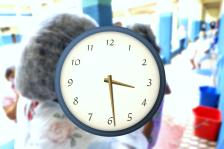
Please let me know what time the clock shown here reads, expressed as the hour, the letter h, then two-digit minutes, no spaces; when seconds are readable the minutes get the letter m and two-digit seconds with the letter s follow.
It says 3h29
